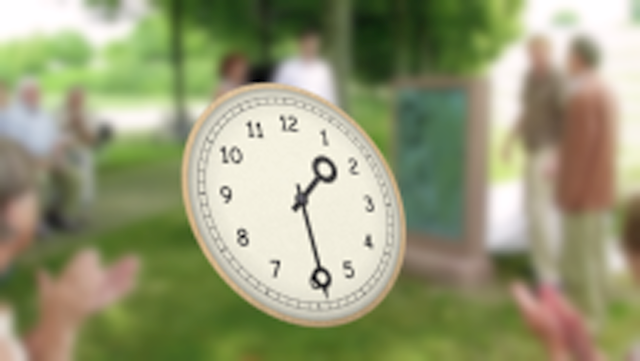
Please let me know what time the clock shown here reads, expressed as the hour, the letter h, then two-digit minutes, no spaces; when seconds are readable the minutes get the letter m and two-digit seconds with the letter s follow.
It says 1h29
